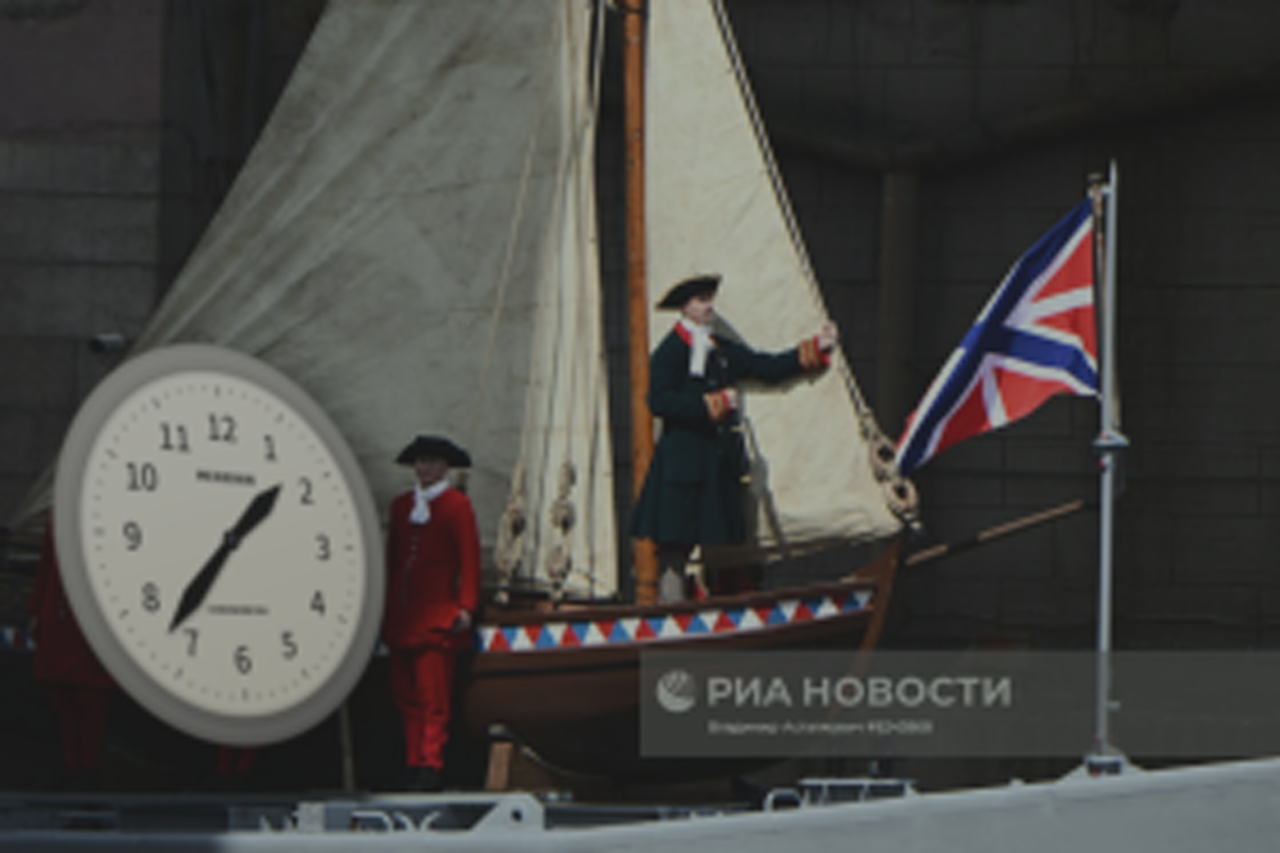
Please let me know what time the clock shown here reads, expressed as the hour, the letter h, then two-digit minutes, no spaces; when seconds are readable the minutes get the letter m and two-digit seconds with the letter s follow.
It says 1h37
